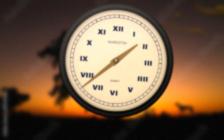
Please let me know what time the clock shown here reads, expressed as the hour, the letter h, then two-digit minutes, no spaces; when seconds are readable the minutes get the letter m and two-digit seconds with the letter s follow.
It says 1h38
